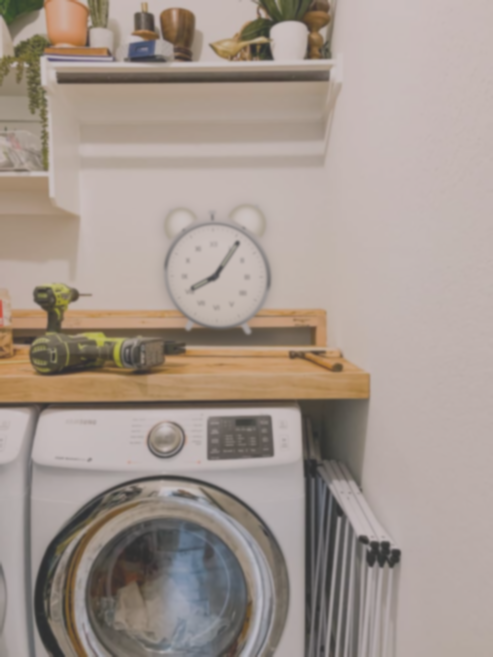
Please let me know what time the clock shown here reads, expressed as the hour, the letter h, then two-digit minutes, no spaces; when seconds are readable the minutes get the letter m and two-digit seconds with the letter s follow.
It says 8h06
